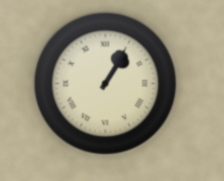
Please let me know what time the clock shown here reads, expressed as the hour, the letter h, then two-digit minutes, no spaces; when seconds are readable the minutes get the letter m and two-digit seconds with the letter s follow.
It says 1h05
